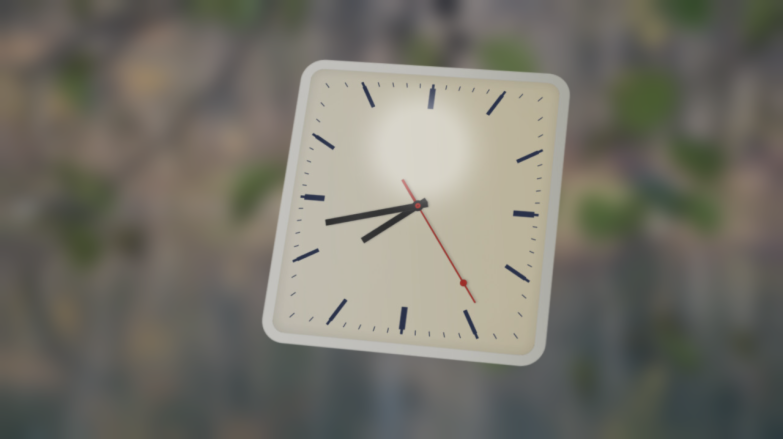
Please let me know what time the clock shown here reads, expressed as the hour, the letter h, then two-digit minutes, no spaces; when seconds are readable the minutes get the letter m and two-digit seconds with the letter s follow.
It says 7h42m24s
